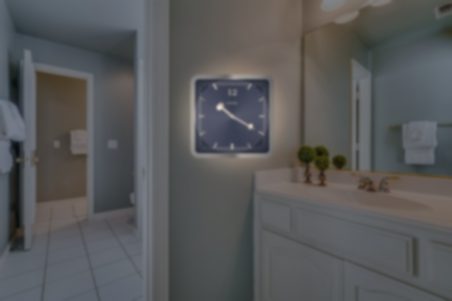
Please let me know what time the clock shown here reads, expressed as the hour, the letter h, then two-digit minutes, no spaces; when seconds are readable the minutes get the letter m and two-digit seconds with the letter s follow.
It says 10h20
